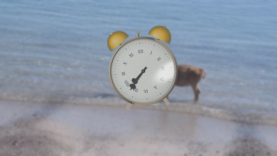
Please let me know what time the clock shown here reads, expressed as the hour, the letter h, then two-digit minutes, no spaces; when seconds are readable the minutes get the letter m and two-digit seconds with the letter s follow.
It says 7h37
